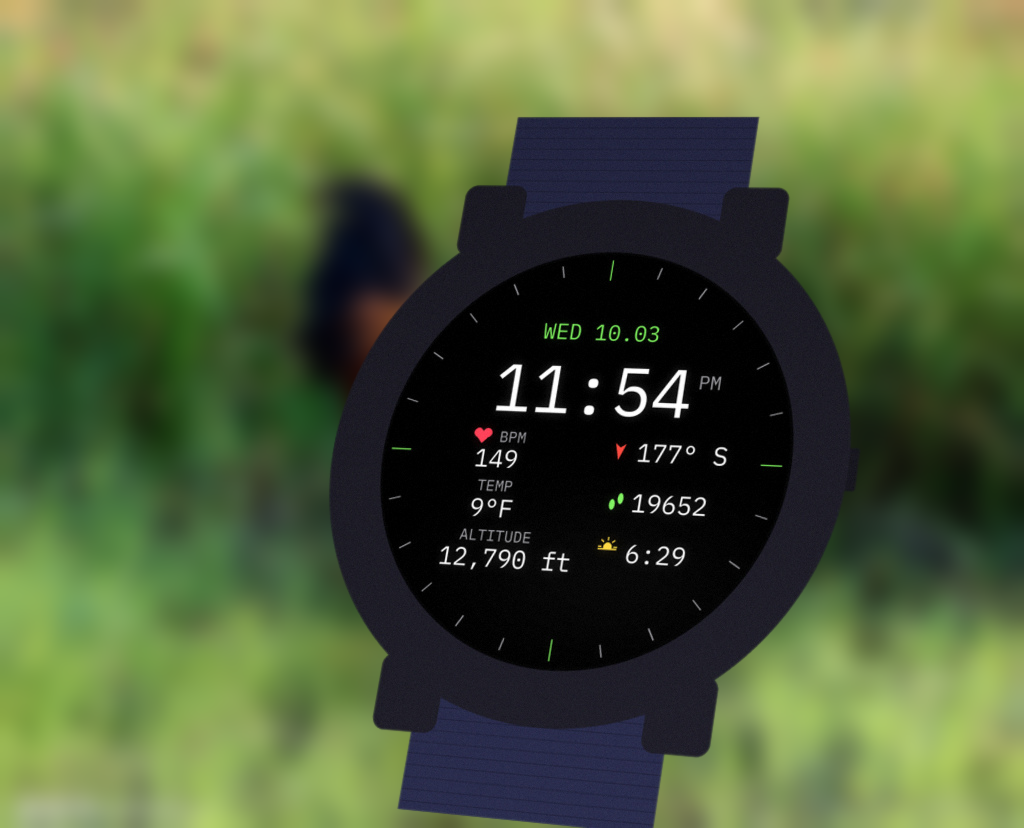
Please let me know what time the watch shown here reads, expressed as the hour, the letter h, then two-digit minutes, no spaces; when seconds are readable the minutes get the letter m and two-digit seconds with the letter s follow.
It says 11h54
